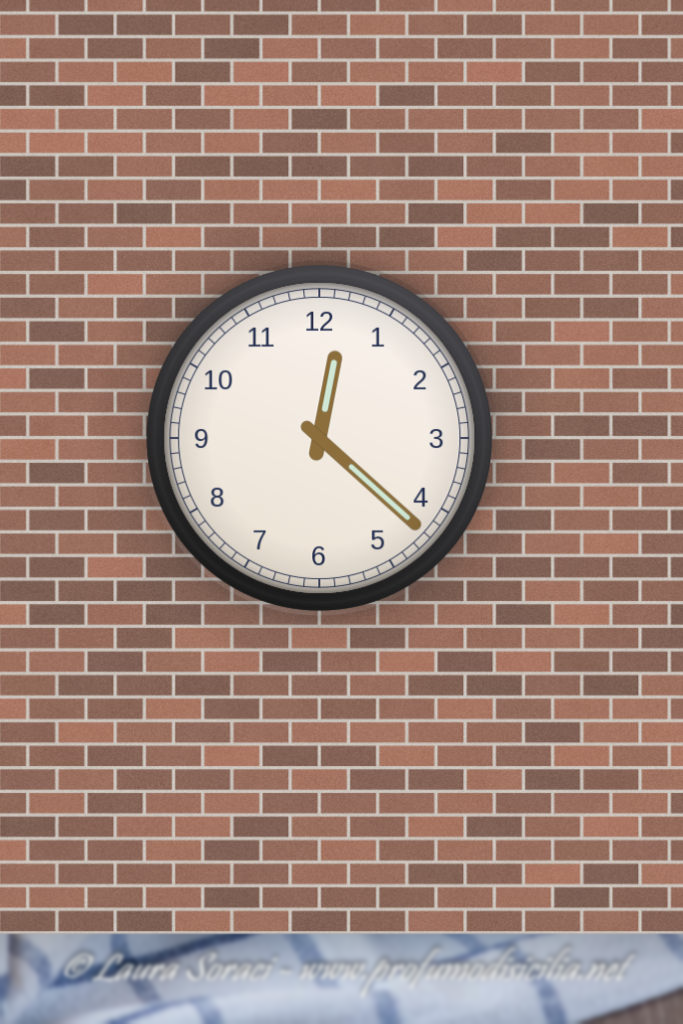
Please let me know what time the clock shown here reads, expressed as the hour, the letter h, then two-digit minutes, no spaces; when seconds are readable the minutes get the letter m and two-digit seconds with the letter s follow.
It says 12h22
